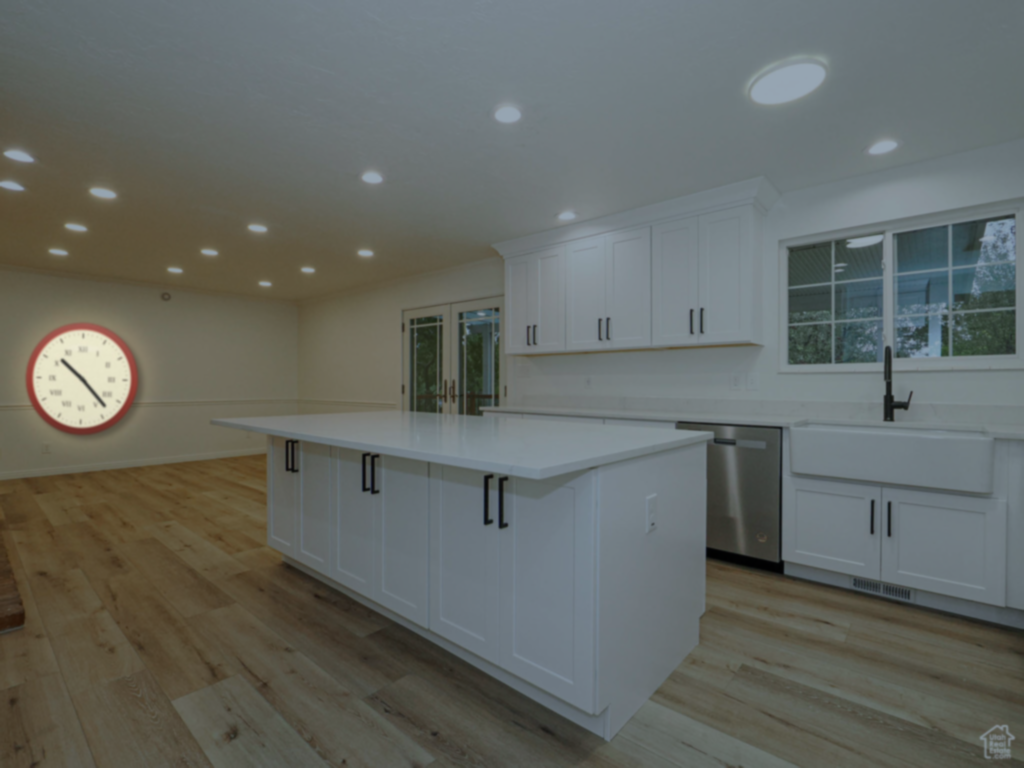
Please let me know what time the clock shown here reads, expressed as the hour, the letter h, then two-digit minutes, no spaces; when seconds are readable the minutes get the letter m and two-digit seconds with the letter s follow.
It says 10h23
